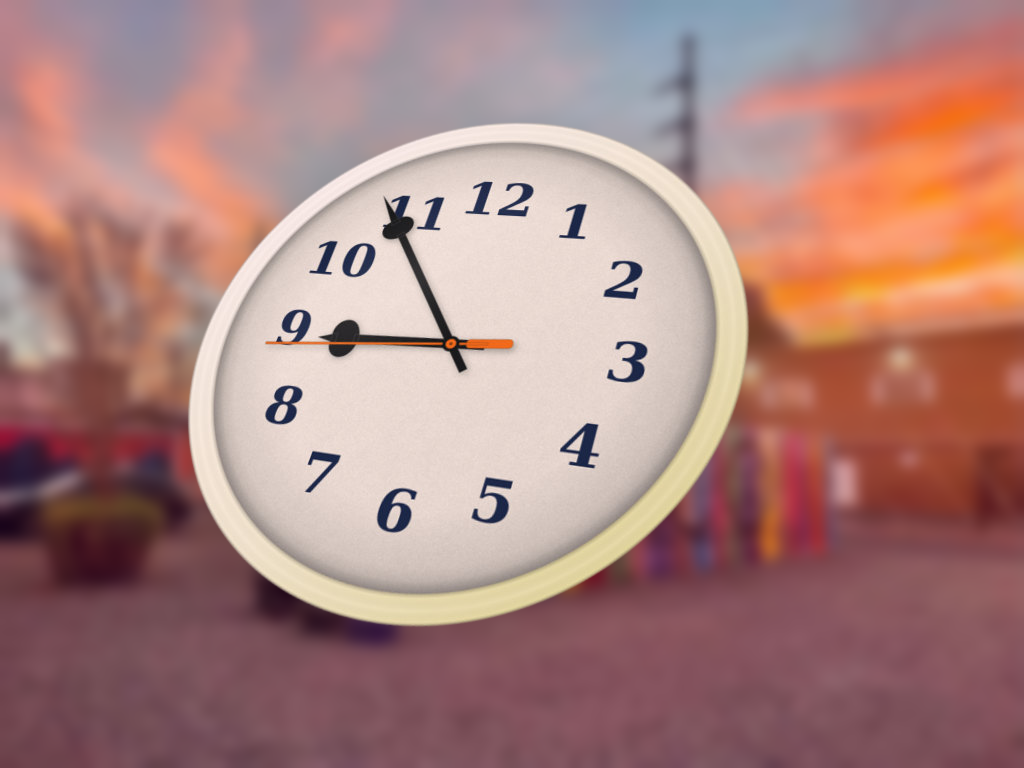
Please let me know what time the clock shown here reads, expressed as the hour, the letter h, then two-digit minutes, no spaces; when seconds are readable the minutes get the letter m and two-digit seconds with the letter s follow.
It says 8h53m44s
